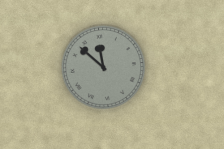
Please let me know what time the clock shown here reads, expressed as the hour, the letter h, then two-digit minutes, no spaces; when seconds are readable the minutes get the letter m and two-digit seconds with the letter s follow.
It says 11h53
